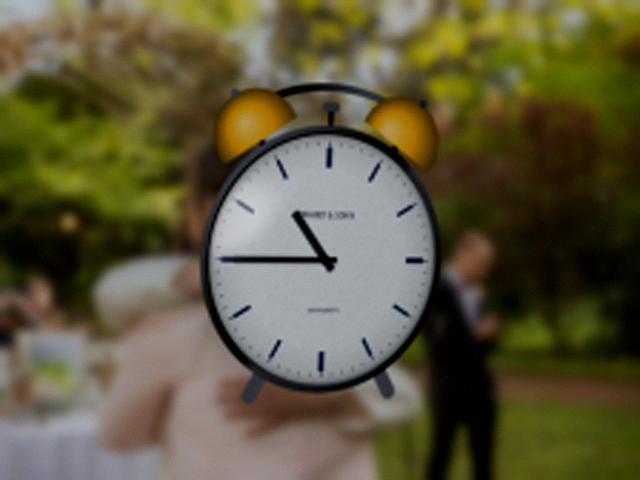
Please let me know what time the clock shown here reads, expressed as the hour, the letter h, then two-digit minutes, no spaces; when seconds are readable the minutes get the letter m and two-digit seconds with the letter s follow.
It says 10h45
